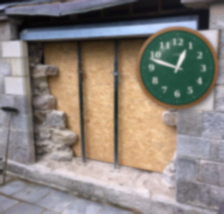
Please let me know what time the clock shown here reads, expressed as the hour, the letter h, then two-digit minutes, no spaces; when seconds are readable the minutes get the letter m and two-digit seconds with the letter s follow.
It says 12h48
